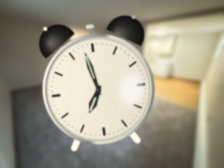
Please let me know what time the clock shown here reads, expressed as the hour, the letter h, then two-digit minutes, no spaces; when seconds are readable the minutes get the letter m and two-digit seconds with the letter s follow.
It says 6h58
